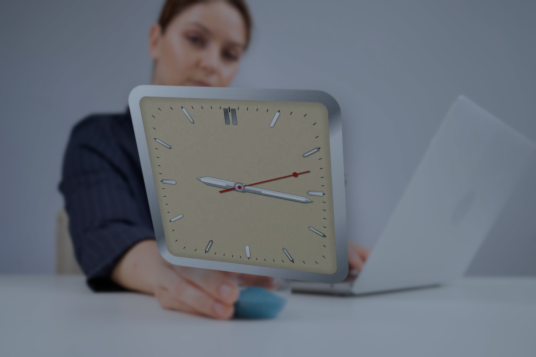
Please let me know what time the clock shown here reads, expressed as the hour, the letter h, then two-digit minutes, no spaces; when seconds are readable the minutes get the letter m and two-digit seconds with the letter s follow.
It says 9h16m12s
